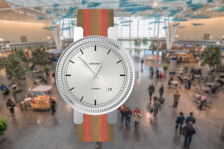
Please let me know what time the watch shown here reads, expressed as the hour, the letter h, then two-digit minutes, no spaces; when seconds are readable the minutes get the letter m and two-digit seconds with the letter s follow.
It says 12h53
